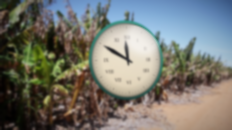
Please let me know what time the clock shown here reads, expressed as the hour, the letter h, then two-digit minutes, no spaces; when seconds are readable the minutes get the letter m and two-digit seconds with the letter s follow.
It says 11h50
